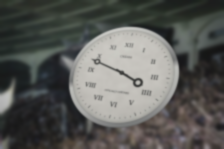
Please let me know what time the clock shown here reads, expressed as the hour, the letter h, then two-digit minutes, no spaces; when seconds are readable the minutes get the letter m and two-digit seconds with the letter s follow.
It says 3h48
